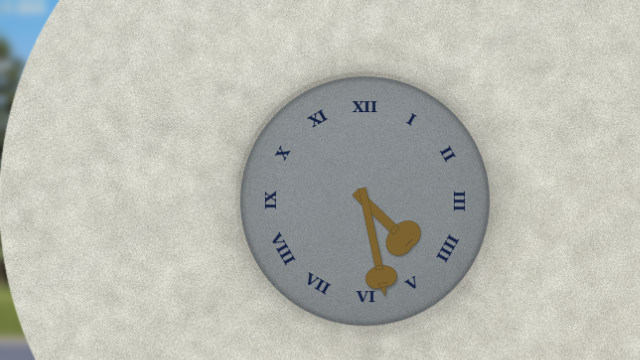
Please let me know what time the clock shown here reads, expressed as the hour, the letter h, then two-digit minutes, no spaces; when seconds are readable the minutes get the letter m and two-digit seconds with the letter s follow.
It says 4h28
